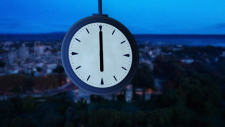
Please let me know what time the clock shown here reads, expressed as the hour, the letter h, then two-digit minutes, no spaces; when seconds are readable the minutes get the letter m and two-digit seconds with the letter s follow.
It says 6h00
